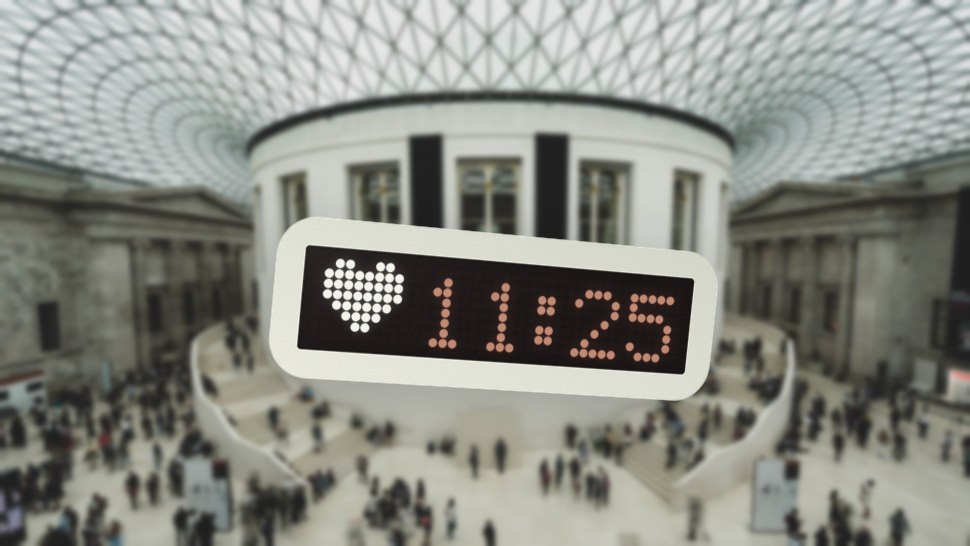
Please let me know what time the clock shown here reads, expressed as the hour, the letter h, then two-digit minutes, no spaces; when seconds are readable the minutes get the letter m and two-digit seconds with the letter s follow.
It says 11h25
